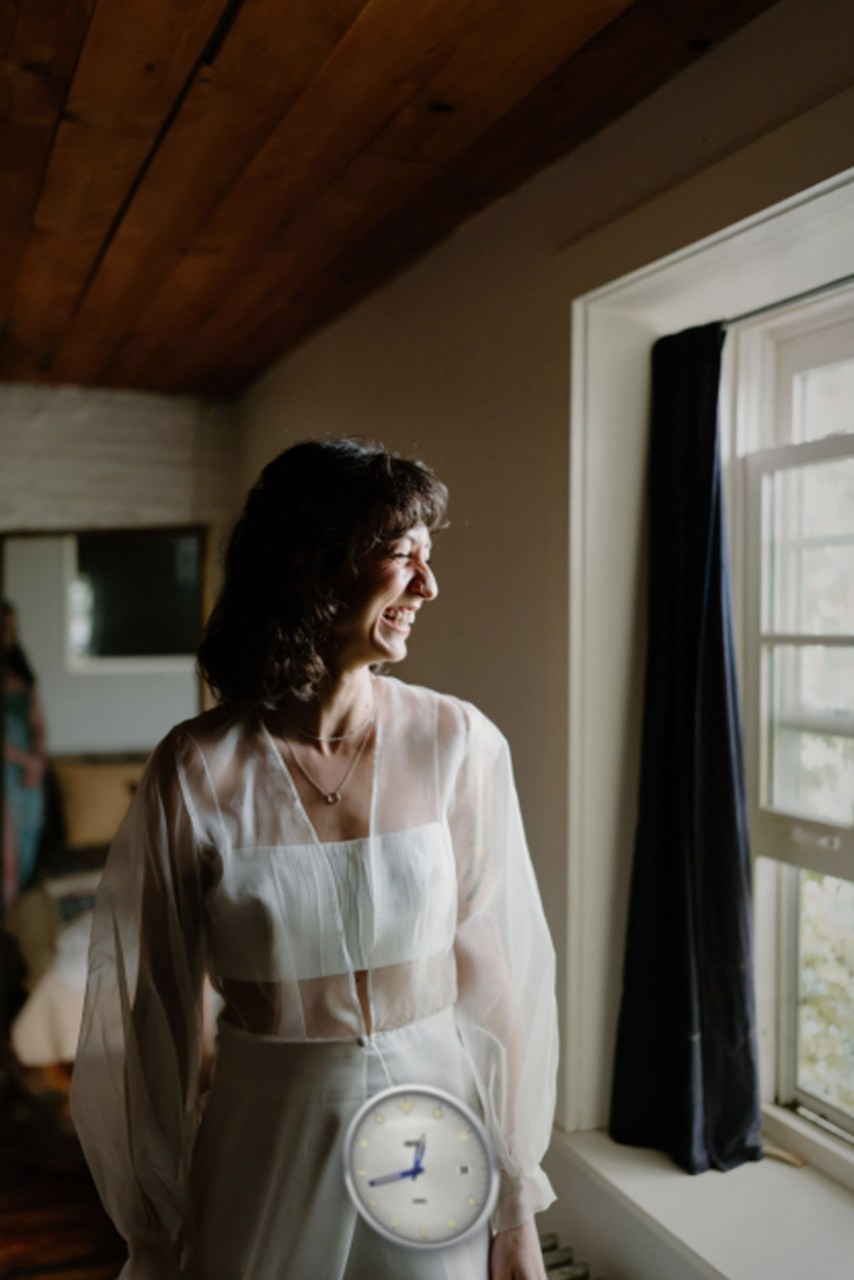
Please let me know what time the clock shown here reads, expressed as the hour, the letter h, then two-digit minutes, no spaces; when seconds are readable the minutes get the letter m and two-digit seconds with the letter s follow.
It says 12h43
